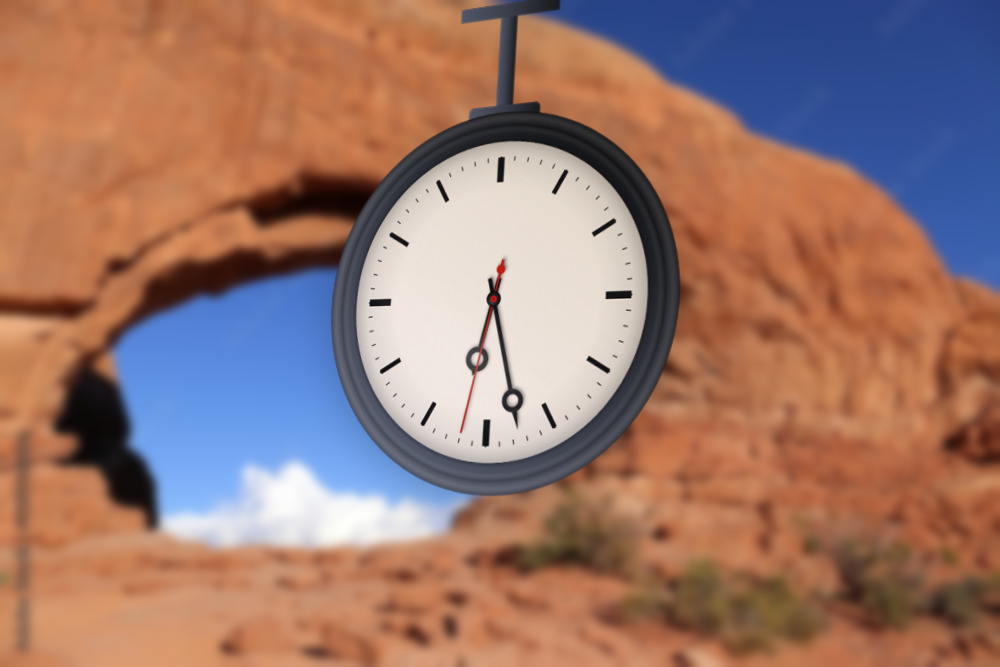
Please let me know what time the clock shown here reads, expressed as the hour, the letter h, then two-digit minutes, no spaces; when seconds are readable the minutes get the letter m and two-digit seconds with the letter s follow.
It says 6h27m32s
